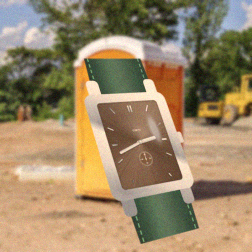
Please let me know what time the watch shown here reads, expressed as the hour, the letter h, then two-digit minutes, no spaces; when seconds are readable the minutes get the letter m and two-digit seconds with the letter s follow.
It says 2h42
